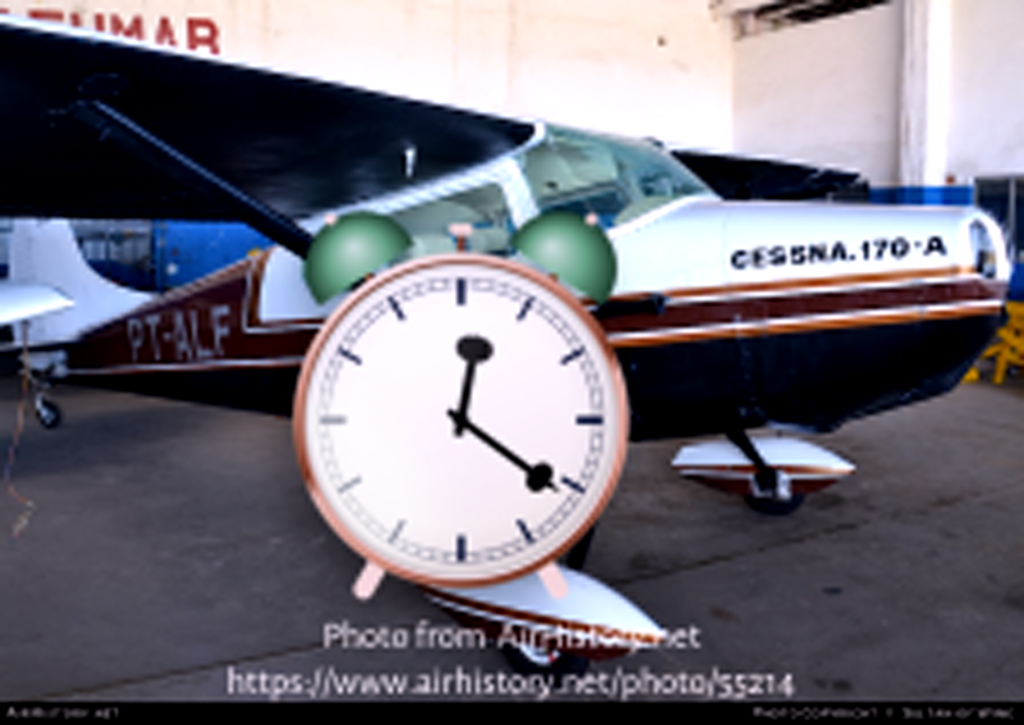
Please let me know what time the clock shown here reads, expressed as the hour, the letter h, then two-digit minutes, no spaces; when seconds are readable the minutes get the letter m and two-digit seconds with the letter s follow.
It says 12h21
